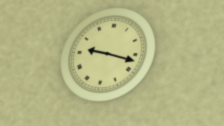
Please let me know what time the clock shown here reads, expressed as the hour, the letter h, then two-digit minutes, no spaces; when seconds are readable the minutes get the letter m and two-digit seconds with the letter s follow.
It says 9h17
